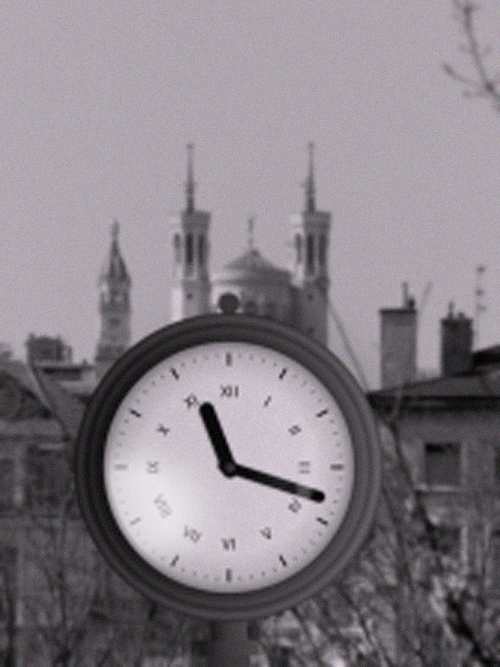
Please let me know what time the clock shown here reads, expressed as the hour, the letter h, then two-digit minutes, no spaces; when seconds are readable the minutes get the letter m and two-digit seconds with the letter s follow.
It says 11h18
